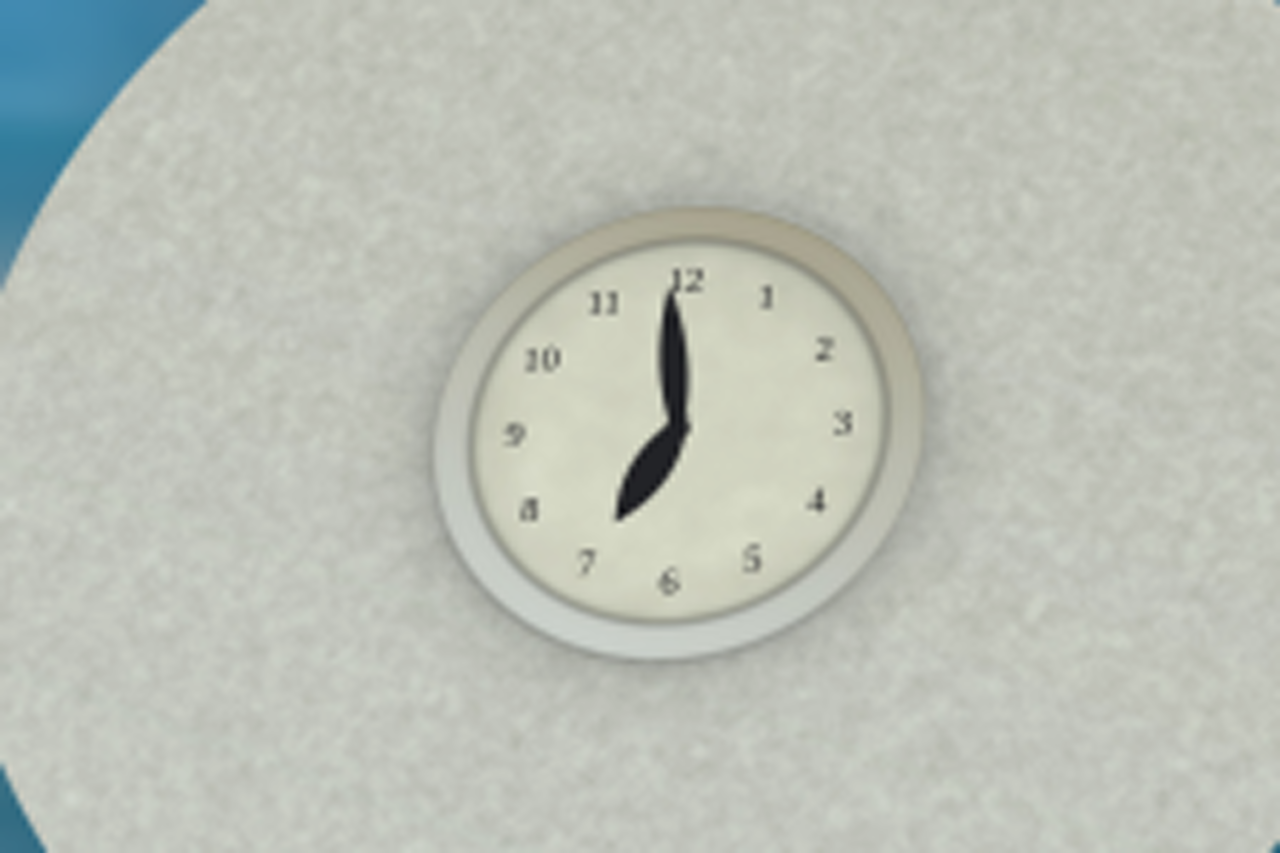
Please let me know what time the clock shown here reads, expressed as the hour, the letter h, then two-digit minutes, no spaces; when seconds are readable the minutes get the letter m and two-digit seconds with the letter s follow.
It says 6h59
